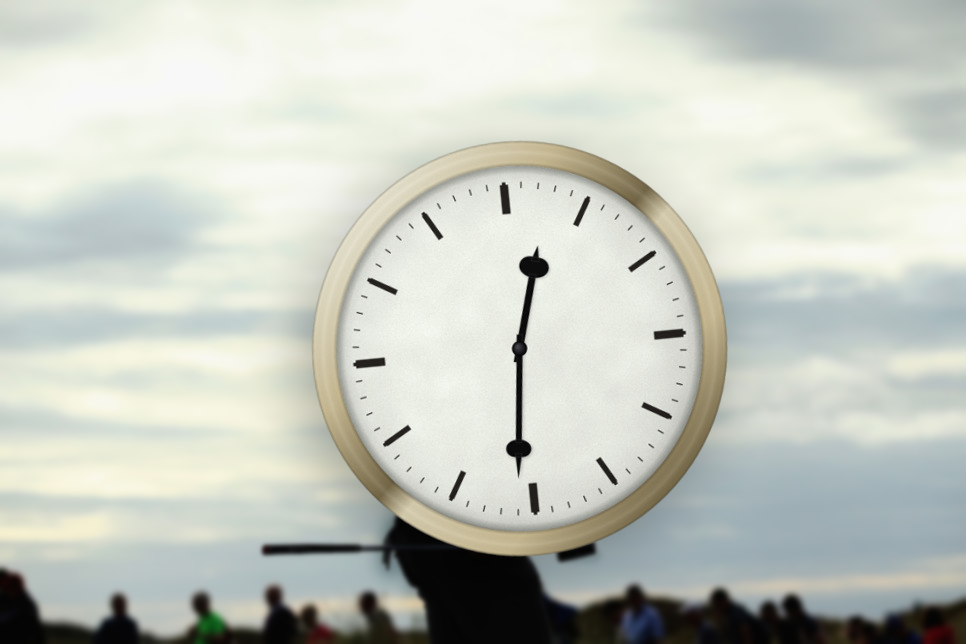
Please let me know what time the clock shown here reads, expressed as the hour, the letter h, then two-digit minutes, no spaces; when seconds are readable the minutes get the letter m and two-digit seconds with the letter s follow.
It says 12h31
